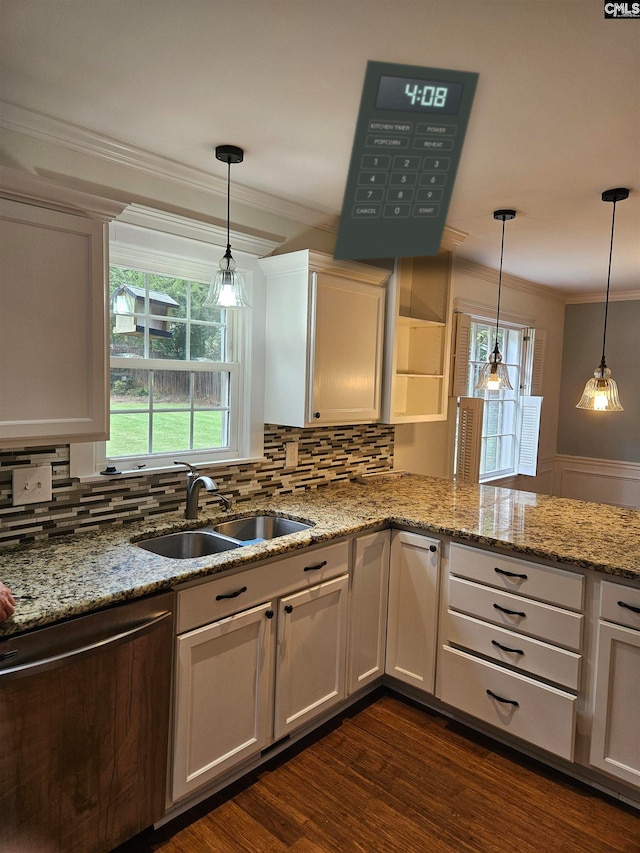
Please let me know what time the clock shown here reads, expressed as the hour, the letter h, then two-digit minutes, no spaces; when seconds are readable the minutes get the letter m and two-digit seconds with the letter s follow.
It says 4h08
